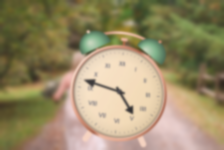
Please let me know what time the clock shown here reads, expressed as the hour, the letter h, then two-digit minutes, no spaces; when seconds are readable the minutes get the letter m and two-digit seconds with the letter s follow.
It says 4h47
